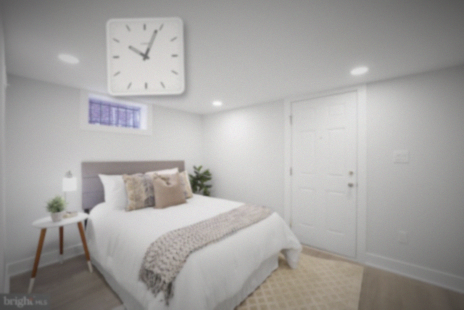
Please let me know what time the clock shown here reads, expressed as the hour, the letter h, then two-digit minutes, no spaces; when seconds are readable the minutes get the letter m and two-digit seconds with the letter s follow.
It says 10h04
